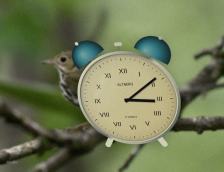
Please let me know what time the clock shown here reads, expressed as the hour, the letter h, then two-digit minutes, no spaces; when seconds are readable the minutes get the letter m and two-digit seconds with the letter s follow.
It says 3h09
